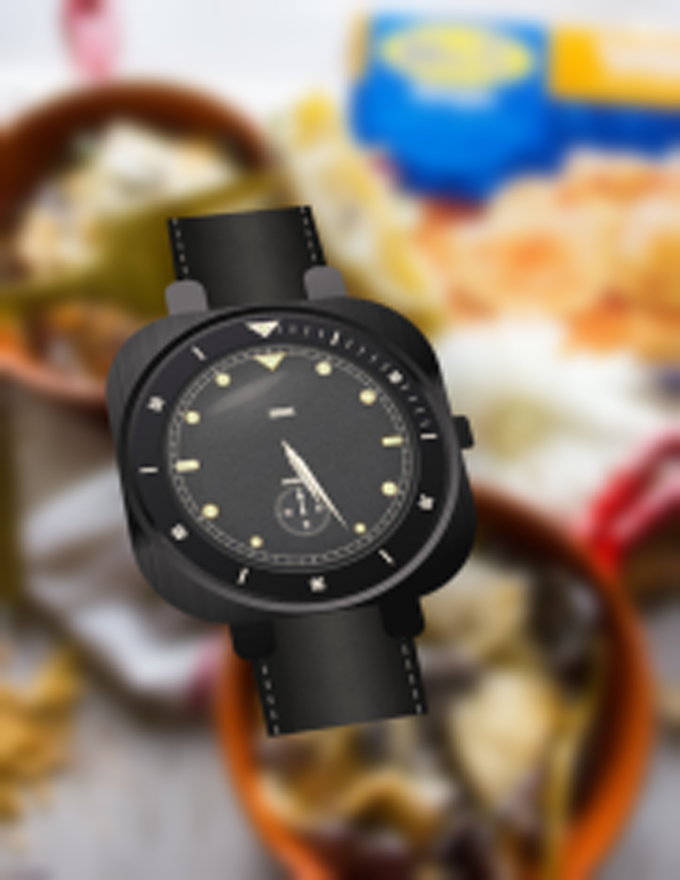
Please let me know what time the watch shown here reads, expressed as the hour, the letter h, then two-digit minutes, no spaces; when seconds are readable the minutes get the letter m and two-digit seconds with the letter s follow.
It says 5h26
